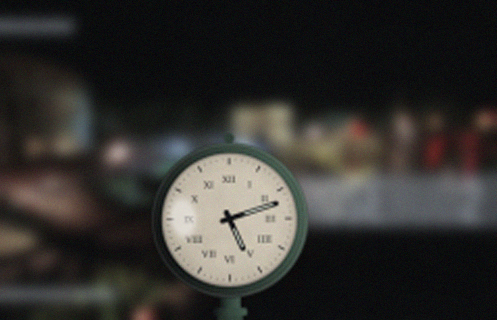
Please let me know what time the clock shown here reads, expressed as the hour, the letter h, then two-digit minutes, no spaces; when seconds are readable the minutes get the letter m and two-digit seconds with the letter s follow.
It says 5h12
